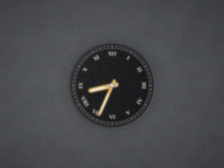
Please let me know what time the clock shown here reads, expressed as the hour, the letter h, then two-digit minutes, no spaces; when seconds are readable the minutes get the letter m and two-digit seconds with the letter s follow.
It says 8h34
